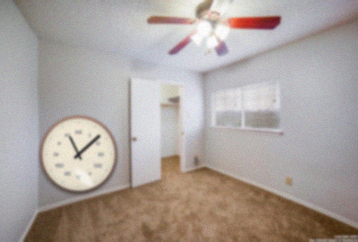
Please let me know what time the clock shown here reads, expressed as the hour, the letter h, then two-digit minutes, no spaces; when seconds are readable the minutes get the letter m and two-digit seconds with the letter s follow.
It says 11h08
